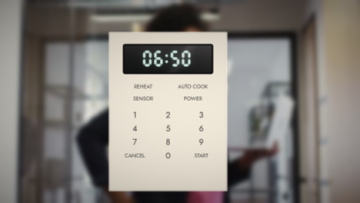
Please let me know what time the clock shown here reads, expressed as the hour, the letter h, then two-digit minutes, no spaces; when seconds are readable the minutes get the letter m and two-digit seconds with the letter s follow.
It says 6h50
